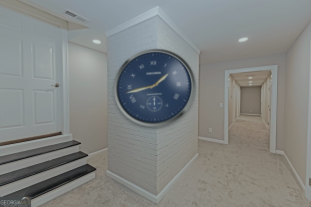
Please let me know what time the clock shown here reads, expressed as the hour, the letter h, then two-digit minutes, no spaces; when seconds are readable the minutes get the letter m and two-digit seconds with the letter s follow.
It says 1h43
